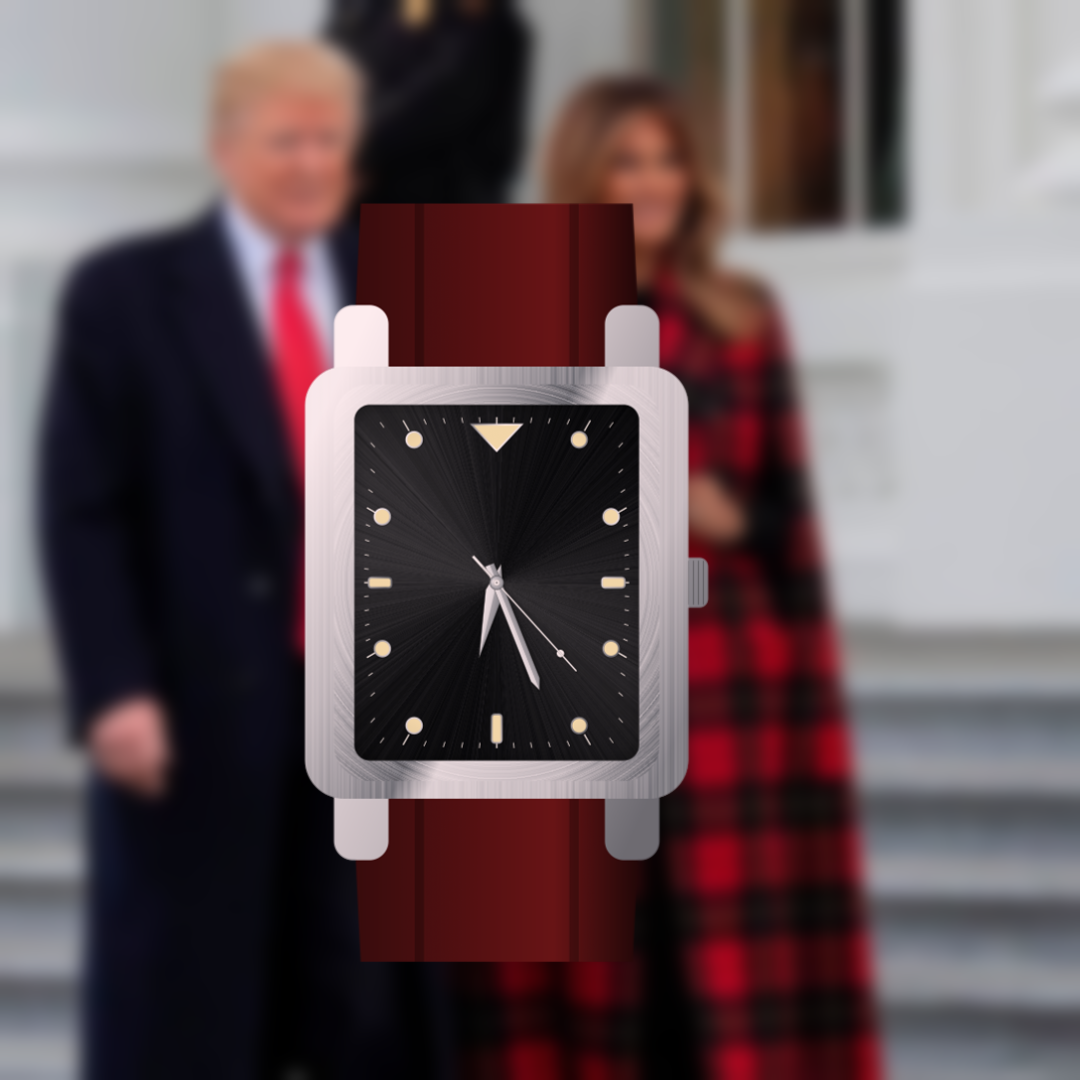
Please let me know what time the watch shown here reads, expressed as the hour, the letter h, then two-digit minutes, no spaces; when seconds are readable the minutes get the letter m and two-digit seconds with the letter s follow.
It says 6h26m23s
